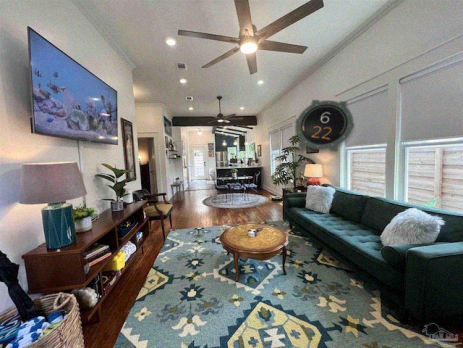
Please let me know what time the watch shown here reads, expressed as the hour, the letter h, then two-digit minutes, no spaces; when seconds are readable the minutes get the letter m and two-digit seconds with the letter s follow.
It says 6h22
